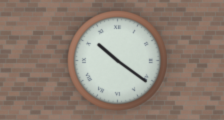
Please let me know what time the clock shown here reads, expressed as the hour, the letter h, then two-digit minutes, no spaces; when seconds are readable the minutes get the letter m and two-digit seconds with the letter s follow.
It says 10h21
